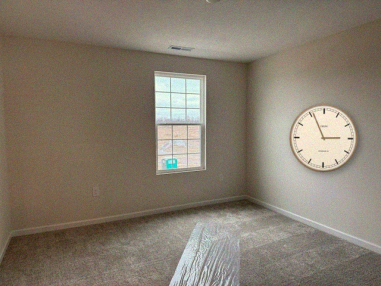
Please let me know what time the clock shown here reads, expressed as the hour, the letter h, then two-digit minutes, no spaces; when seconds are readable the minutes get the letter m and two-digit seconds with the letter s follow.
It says 2h56
